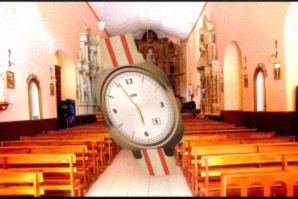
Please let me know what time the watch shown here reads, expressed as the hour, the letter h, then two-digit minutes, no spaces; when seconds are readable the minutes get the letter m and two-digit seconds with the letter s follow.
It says 5h56
